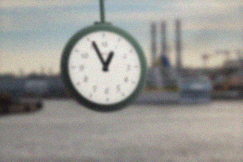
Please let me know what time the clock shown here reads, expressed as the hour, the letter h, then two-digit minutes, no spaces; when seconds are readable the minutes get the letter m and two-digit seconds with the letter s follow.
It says 12h56
